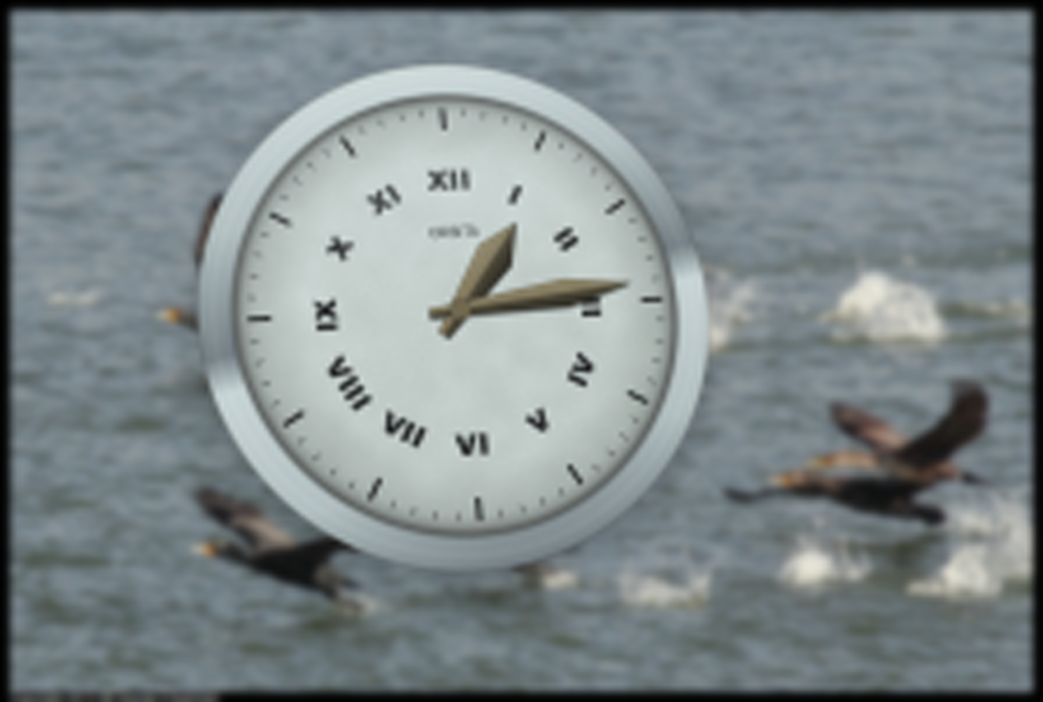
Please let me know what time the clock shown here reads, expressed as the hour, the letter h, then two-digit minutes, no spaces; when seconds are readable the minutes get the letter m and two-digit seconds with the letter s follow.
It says 1h14
